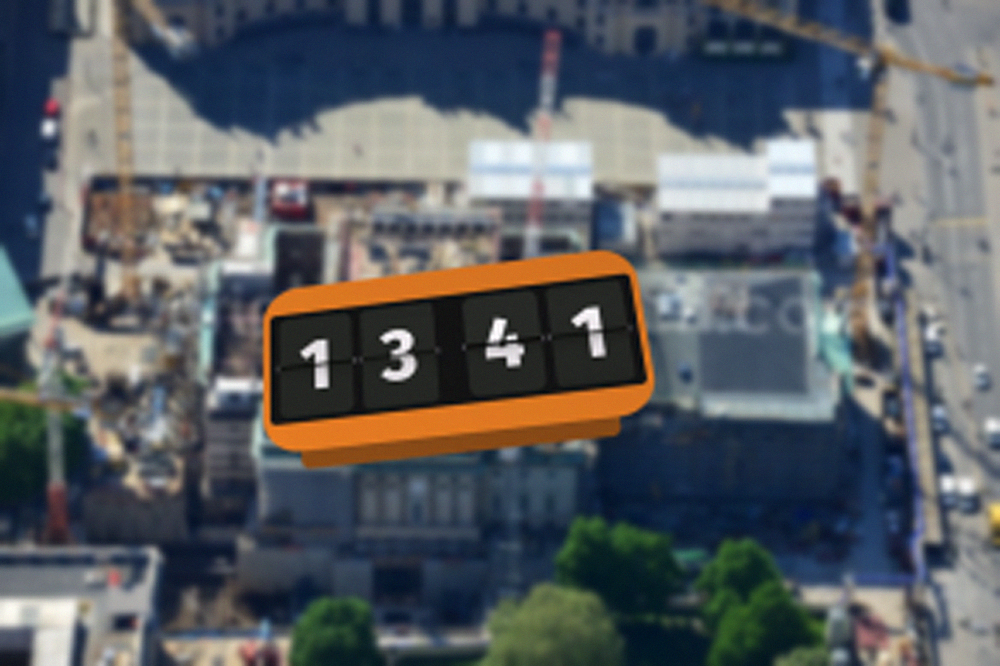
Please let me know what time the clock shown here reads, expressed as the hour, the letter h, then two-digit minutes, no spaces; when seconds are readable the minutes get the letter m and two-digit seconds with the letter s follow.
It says 13h41
